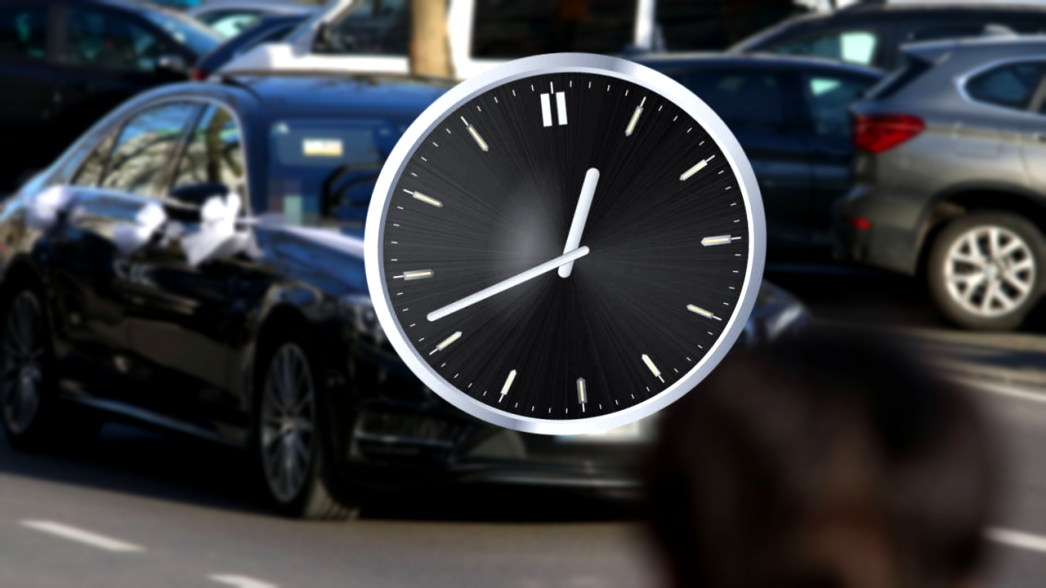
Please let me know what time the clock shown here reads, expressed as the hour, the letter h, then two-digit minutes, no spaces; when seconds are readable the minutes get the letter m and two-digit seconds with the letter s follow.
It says 12h42
